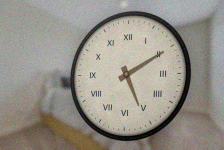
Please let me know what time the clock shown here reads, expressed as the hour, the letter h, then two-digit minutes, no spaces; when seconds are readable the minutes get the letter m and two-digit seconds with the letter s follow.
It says 5h10
